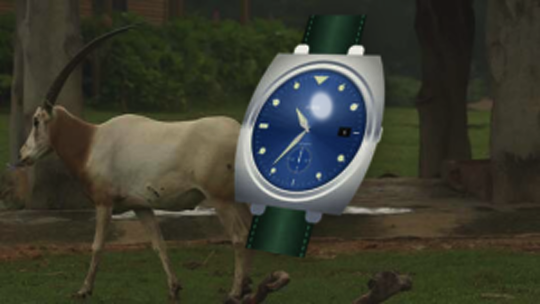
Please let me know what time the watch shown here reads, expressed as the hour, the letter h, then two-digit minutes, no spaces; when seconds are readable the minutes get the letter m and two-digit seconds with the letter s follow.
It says 10h36
